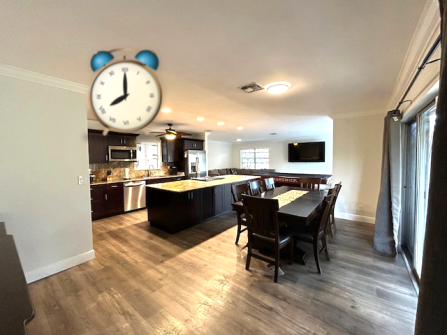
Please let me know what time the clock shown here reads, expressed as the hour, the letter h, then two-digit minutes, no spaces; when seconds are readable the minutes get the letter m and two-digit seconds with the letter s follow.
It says 8h00
